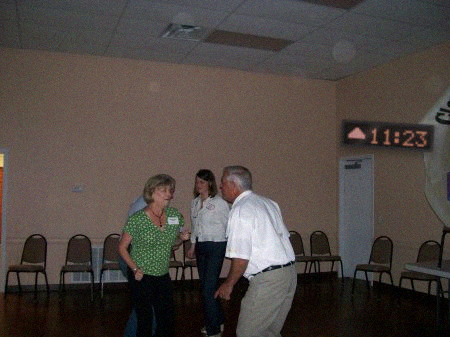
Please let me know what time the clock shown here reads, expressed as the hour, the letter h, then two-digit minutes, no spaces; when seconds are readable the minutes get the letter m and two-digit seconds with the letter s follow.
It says 11h23
